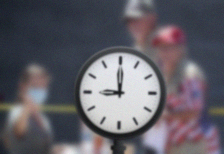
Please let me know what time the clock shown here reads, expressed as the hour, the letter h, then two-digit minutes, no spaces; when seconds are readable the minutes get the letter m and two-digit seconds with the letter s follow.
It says 9h00
